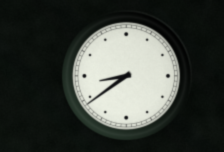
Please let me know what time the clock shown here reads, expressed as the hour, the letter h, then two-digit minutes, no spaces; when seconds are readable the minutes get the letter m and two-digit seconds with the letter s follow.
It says 8h39
